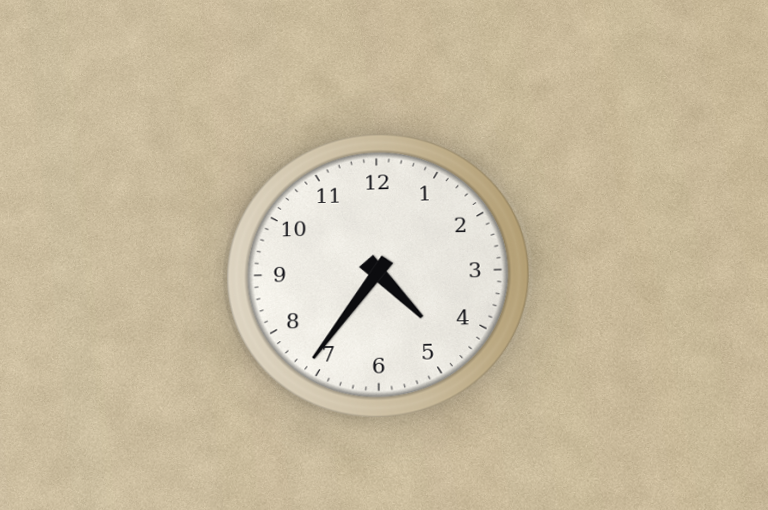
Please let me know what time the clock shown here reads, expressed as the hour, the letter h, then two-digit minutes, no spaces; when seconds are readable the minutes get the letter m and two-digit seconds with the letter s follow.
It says 4h36
